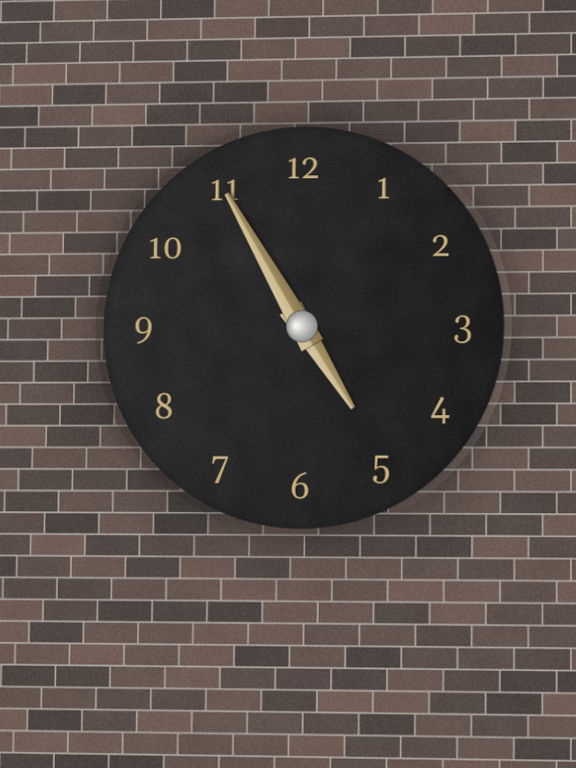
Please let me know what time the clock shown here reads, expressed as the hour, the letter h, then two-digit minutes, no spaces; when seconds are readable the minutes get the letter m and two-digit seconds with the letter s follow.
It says 4h55
